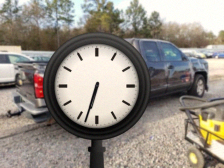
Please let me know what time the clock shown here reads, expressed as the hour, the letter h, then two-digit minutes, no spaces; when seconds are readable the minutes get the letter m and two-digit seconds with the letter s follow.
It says 6h33
